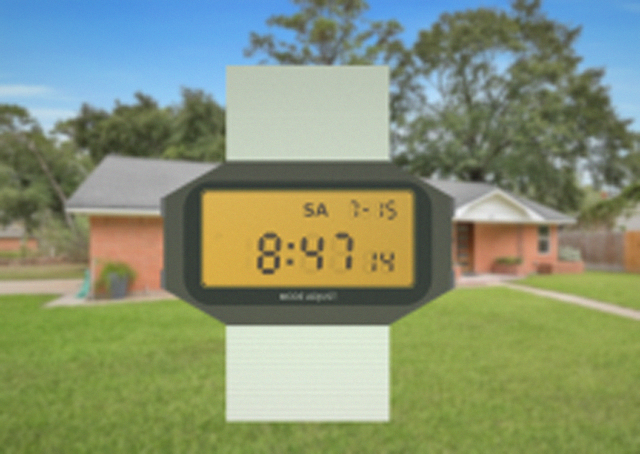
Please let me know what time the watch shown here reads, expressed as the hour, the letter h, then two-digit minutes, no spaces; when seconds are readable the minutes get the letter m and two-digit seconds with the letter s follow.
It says 8h47m14s
